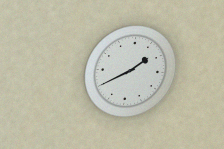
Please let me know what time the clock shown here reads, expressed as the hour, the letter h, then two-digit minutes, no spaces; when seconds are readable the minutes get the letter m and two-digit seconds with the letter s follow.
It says 1h40
